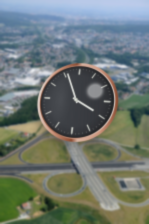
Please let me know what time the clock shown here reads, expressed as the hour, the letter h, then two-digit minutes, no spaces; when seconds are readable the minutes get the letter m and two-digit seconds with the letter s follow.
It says 3h56
